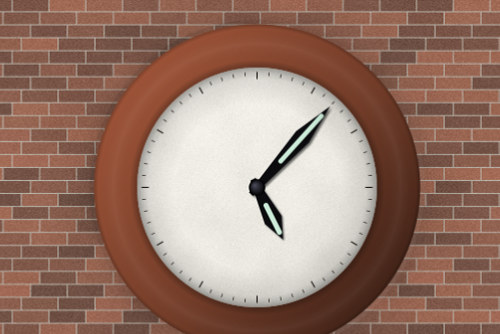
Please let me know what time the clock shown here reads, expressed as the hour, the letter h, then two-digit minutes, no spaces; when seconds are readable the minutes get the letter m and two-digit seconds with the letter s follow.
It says 5h07
